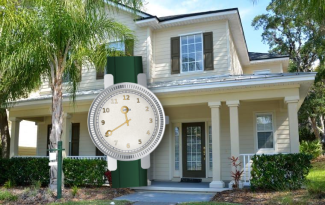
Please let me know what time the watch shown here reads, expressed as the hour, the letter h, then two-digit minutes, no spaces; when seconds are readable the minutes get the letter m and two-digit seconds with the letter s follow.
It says 11h40
